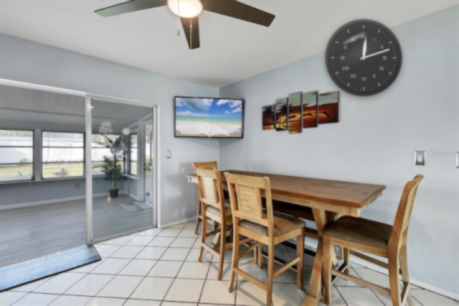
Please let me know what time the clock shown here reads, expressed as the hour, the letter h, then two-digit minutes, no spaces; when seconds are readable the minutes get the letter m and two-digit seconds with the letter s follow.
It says 12h12
